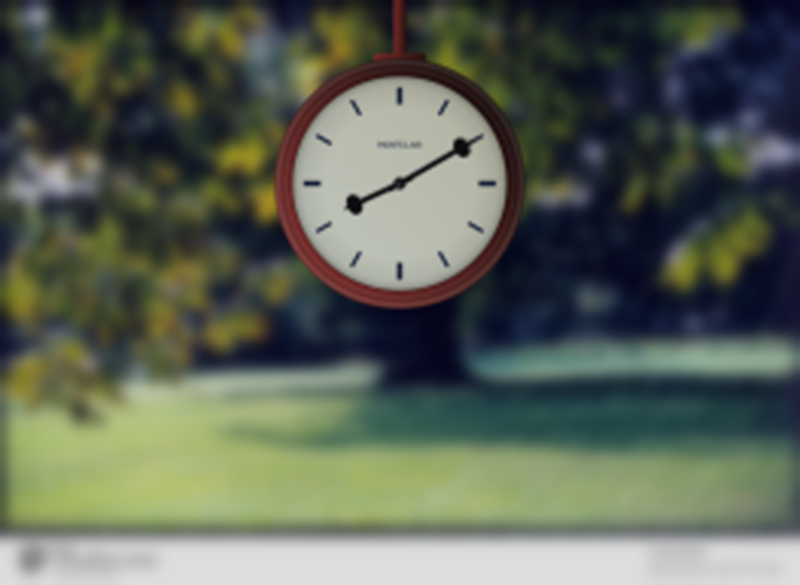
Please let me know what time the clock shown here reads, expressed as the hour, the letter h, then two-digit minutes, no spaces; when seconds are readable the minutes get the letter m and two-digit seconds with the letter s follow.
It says 8h10
